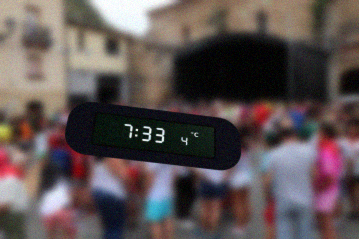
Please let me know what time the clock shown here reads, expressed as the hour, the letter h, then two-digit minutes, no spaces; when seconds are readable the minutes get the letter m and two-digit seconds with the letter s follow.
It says 7h33
